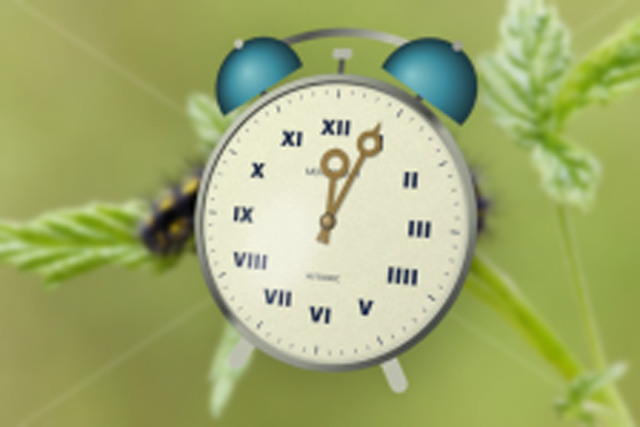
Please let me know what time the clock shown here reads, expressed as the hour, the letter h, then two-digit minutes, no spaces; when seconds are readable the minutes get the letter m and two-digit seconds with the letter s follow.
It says 12h04
